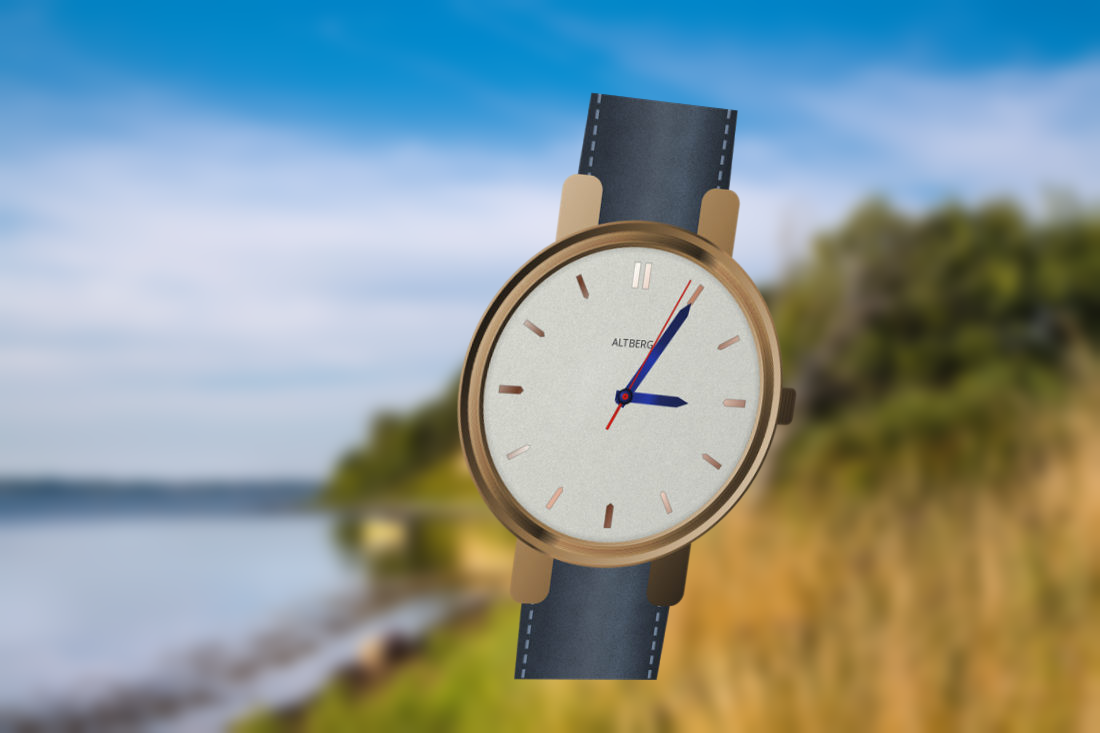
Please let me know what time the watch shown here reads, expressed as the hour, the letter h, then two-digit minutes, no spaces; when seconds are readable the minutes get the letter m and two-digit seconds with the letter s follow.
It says 3h05m04s
